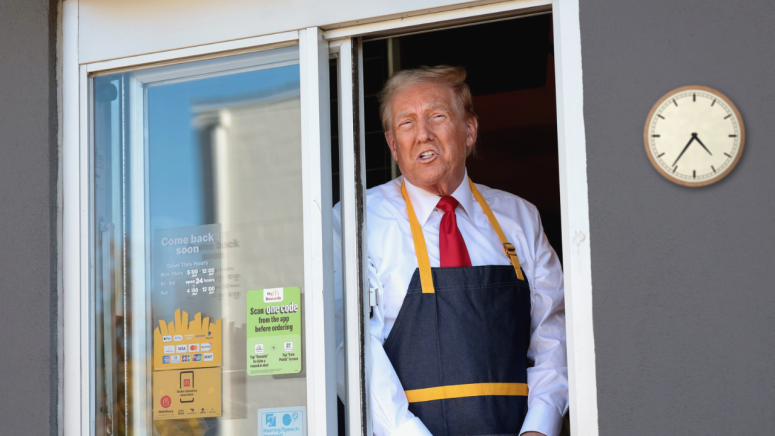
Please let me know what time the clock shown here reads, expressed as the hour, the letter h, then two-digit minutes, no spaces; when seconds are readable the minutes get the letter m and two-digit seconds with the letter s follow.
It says 4h36
